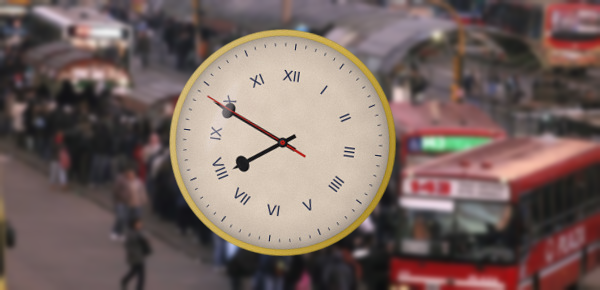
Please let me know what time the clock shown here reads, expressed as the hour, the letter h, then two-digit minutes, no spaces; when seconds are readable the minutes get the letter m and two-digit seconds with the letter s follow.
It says 7h48m49s
